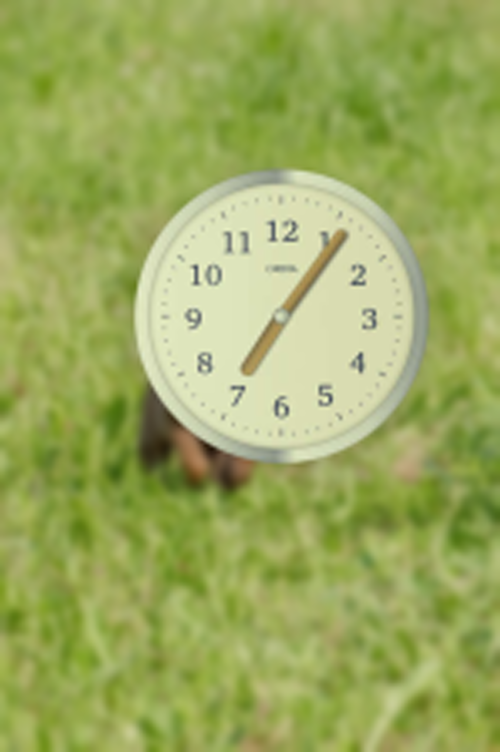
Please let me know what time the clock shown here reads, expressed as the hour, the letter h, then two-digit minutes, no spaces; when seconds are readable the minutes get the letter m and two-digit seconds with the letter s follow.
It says 7h06
